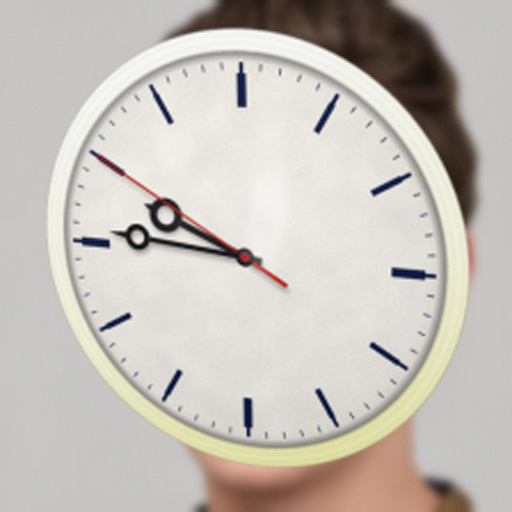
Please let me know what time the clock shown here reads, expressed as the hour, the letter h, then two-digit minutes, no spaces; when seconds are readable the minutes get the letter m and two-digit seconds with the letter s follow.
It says 9h45m50s
